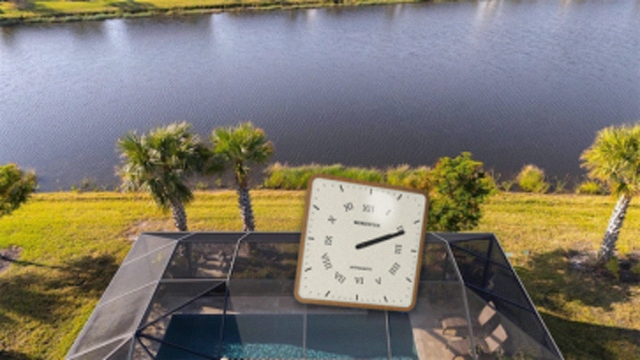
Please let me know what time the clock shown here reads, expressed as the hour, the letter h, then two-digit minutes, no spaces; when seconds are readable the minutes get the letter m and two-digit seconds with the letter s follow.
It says 2h11
